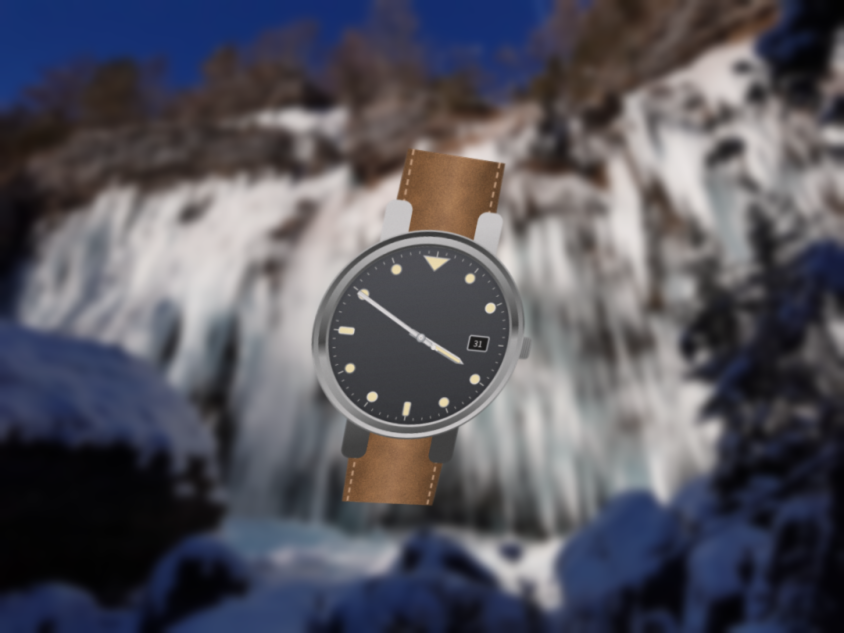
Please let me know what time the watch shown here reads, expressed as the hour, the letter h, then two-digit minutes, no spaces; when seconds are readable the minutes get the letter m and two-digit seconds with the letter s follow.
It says 3h49m50s
